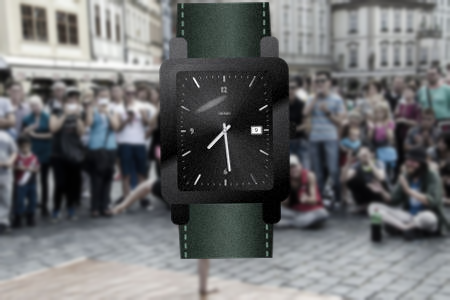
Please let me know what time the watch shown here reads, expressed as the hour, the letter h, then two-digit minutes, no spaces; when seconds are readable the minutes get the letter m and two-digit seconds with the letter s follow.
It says 7h29
